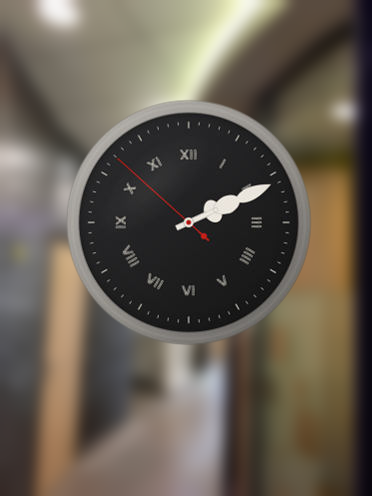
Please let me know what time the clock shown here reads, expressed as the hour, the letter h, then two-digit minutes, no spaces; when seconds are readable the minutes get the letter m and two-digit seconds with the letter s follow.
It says 2h10m52s
